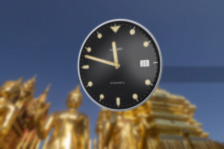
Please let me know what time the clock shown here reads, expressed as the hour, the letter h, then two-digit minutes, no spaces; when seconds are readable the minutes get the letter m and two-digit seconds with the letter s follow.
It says 11h48
